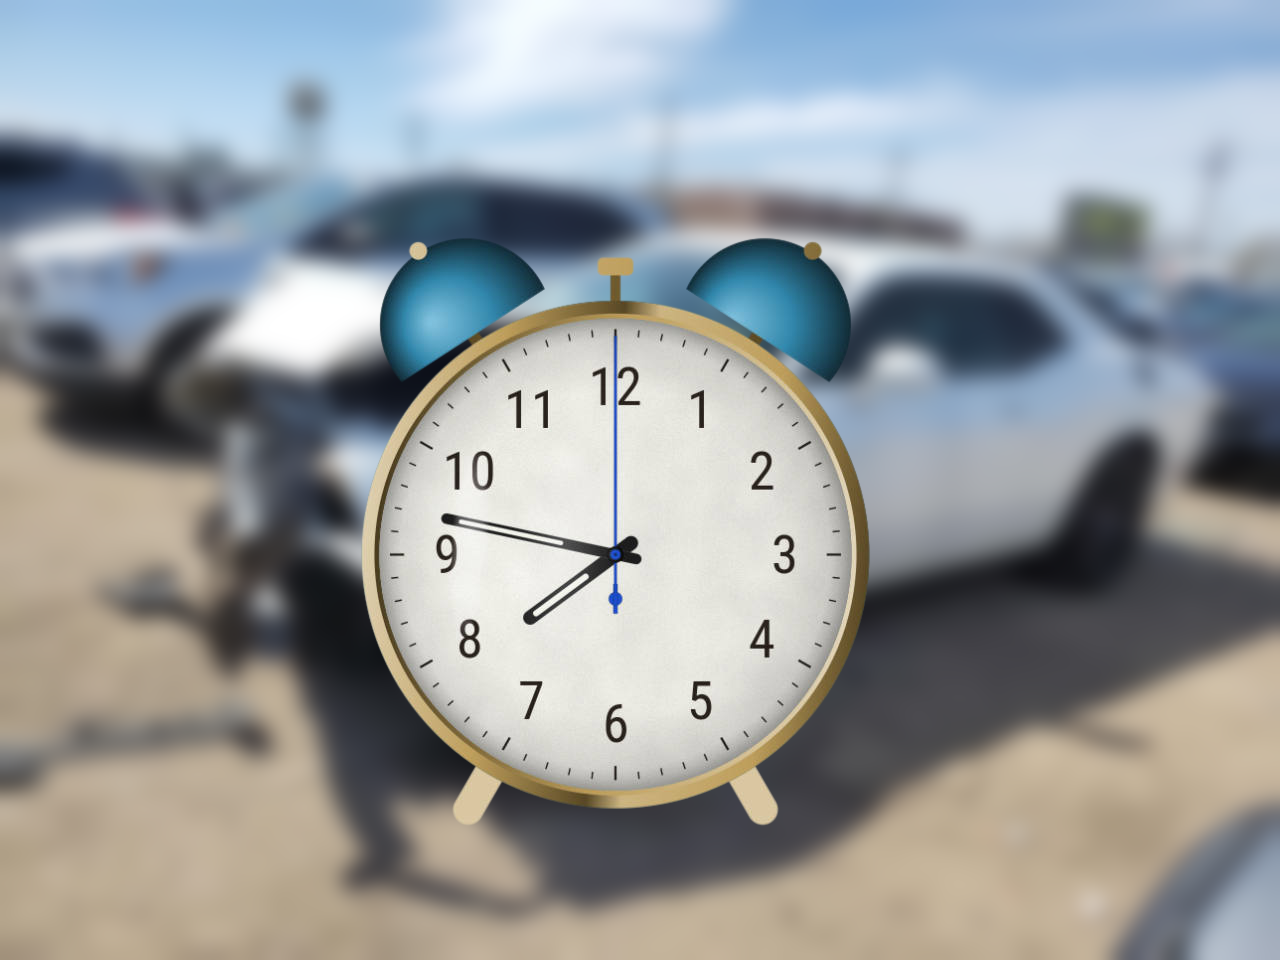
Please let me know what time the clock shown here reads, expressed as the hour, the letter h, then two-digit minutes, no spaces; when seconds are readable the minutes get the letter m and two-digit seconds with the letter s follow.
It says 7h47m00s
